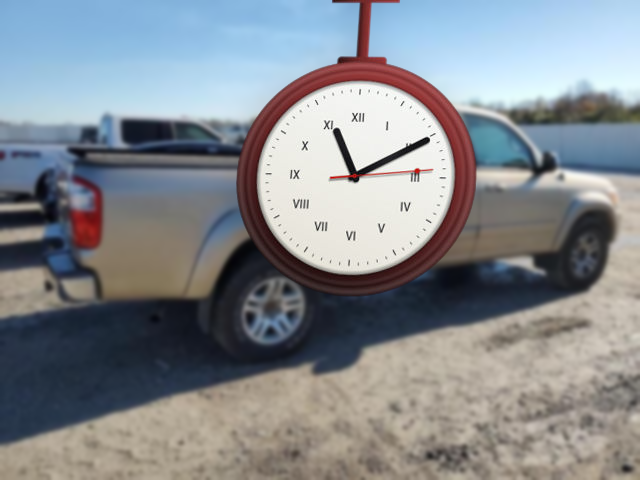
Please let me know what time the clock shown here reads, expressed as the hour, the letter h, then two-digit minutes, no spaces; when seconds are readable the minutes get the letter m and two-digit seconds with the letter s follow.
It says 11h10m14s
